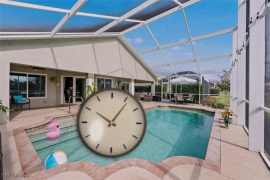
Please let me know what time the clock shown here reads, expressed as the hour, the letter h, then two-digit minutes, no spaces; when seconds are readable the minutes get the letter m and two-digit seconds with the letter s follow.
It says 10h06
